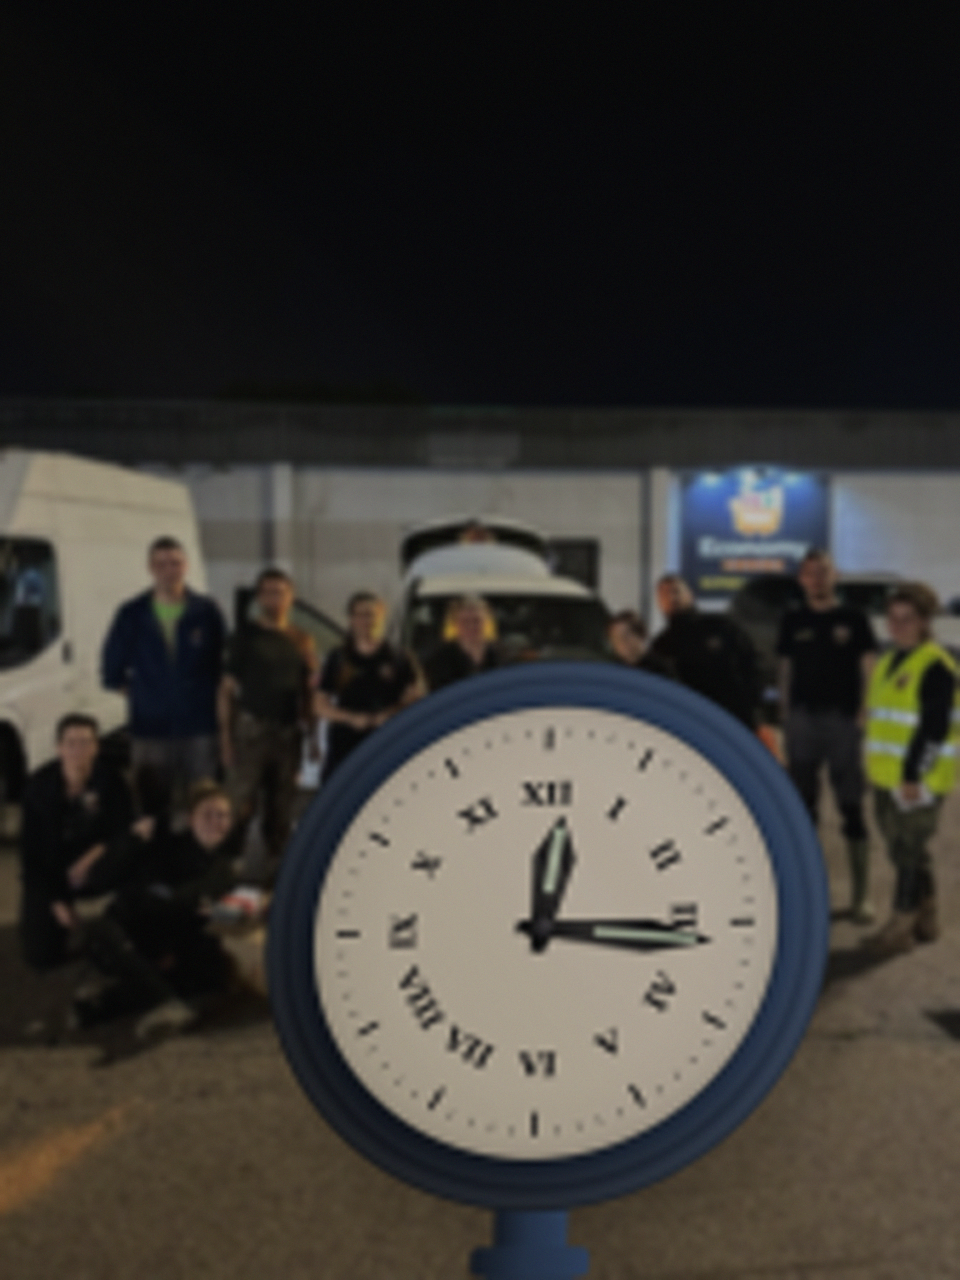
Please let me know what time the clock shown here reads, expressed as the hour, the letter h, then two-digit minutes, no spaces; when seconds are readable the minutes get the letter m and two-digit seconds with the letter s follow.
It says 12h16
